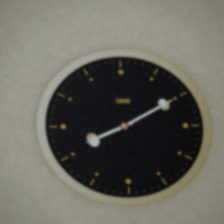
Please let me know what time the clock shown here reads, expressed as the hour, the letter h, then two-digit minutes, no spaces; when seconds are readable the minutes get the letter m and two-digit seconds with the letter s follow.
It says 8h10
